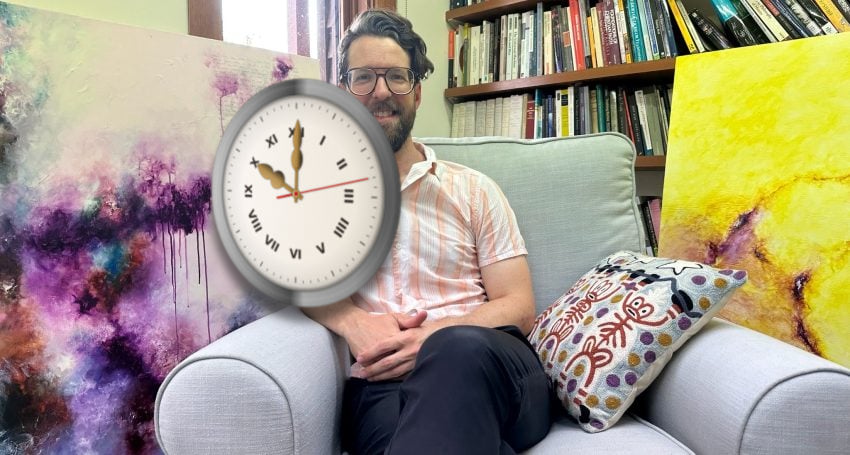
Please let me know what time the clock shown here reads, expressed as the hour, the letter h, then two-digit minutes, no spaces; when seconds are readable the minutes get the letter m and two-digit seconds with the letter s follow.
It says 10h00m13s
